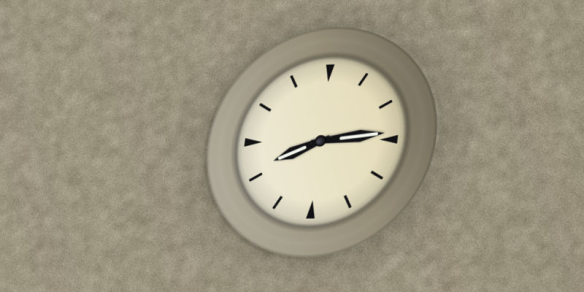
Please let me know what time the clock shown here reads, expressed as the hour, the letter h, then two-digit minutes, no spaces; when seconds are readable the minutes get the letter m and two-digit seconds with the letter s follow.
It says 8h14
